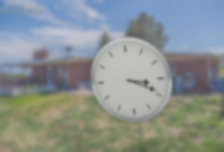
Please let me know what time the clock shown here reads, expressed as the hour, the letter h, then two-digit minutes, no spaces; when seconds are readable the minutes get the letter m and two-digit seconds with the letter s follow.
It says 3h19
